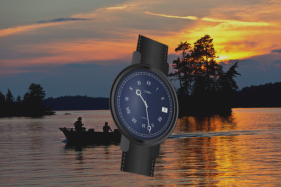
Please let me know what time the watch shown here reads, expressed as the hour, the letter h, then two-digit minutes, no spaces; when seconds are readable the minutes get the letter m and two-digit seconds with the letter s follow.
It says 10h27
